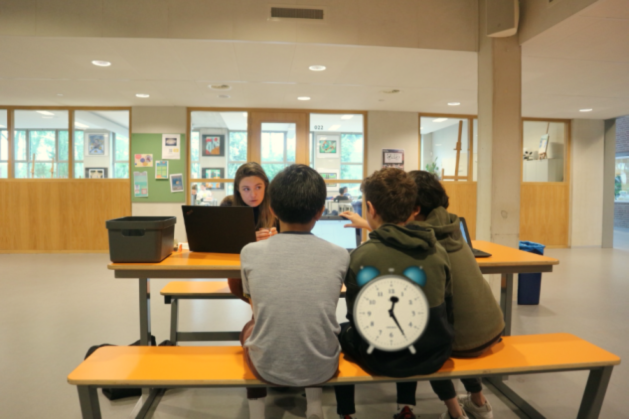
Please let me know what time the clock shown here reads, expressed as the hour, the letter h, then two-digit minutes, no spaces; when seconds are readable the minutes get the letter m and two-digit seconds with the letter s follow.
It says 12h25
